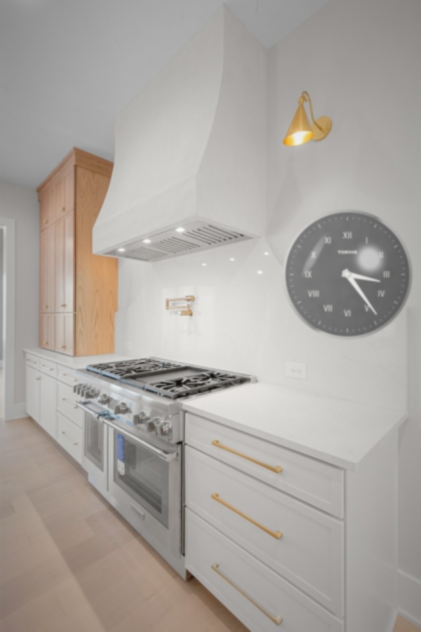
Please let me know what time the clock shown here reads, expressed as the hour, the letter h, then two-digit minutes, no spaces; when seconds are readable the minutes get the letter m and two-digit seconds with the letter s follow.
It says 3h24
